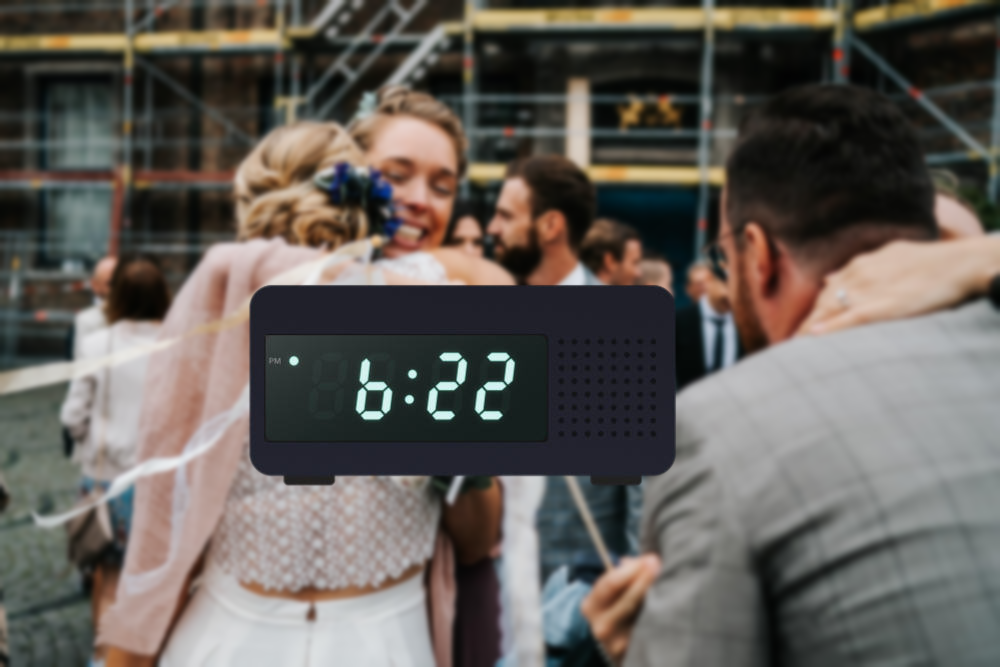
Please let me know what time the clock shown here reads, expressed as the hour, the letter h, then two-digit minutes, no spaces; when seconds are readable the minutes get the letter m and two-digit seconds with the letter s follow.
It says 6h22
